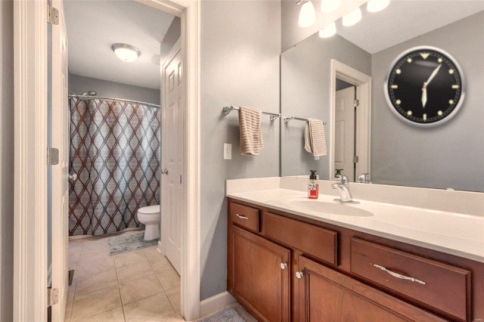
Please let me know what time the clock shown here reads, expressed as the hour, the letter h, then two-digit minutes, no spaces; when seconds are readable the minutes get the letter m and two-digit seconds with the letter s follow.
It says 6h06
